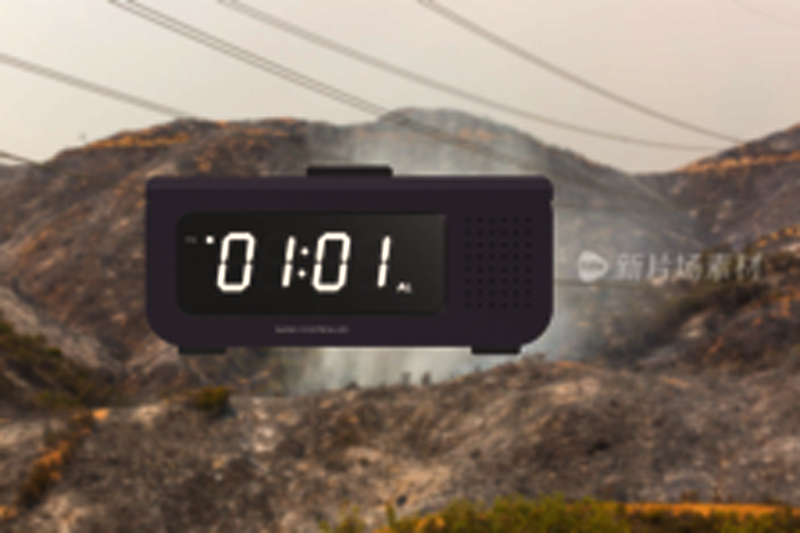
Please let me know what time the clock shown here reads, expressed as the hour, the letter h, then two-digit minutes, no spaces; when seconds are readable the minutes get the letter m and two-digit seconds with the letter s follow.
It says 1h01
